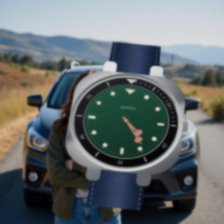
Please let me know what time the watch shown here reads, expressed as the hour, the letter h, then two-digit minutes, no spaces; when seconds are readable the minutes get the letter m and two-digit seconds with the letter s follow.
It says 4h24
